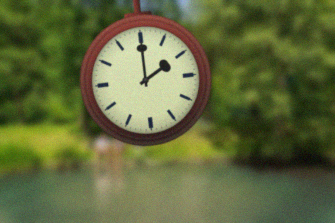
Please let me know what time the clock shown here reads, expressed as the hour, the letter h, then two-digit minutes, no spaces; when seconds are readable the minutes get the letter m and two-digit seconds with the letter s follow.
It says 2h00
